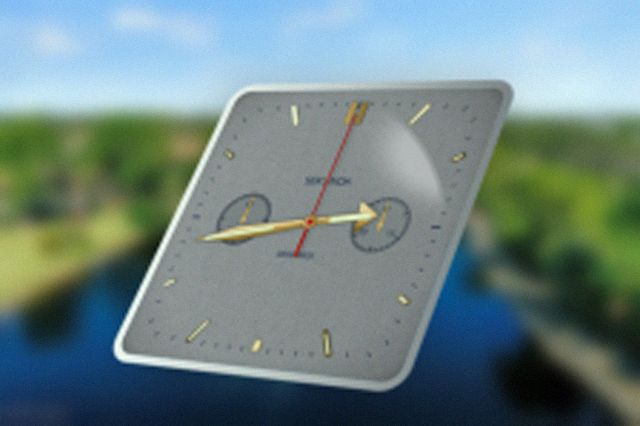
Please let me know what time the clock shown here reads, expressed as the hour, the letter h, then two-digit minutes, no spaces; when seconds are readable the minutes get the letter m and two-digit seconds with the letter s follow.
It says 2h43
